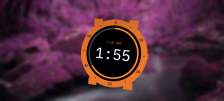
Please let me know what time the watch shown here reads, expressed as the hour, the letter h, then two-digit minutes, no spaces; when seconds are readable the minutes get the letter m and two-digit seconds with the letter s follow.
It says 1h55
